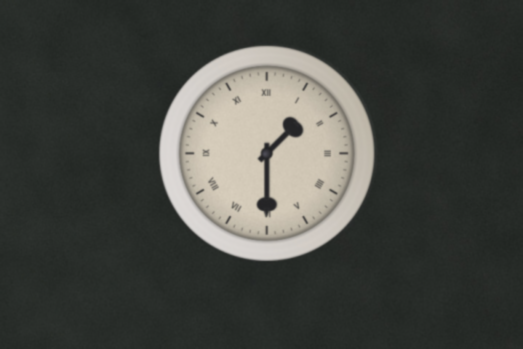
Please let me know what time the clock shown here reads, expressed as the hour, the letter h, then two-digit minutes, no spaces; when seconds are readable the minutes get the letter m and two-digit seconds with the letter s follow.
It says 1h30
